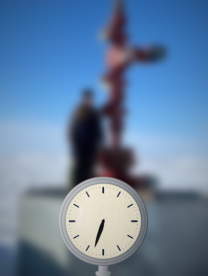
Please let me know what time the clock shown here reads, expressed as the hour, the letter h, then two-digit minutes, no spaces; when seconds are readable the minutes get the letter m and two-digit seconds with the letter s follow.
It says 6h33
